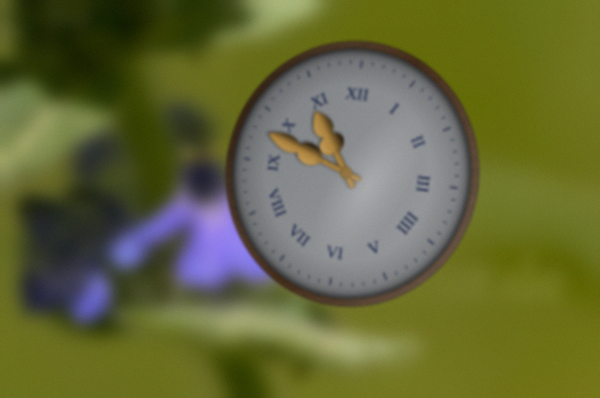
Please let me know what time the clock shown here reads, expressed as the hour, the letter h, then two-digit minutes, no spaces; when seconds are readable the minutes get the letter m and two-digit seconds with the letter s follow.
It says 10h48
